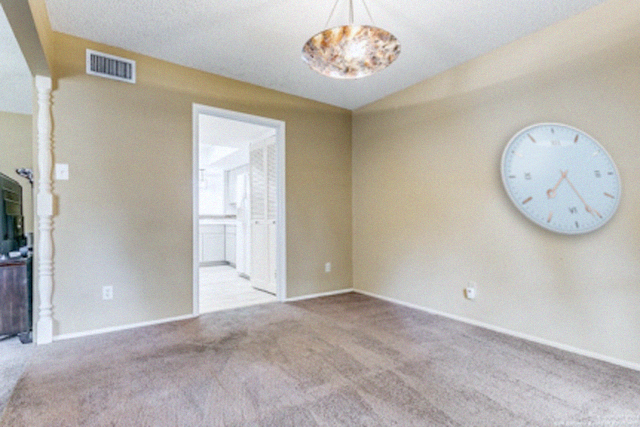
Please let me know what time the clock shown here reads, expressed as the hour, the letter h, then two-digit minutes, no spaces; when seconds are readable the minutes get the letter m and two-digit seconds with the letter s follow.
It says 7h26
